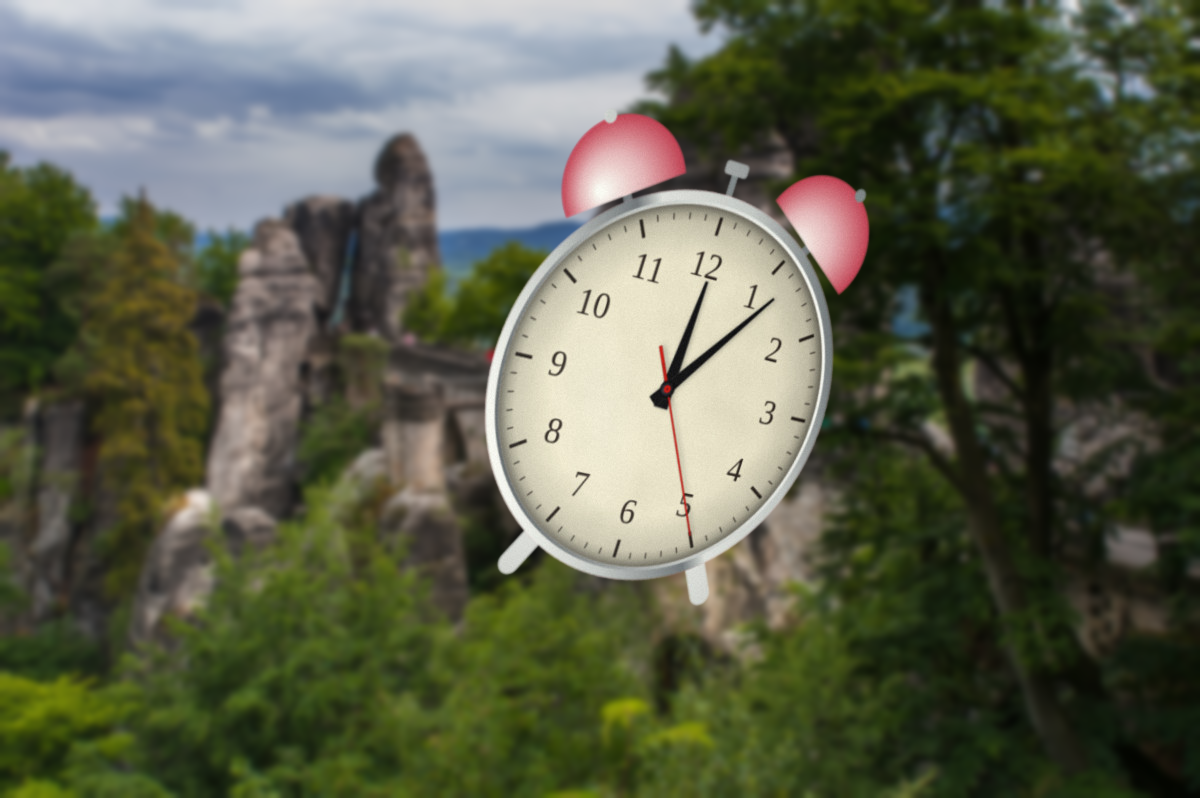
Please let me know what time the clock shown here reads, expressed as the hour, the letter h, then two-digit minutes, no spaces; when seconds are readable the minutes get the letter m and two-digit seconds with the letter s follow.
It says 12h06m25s
